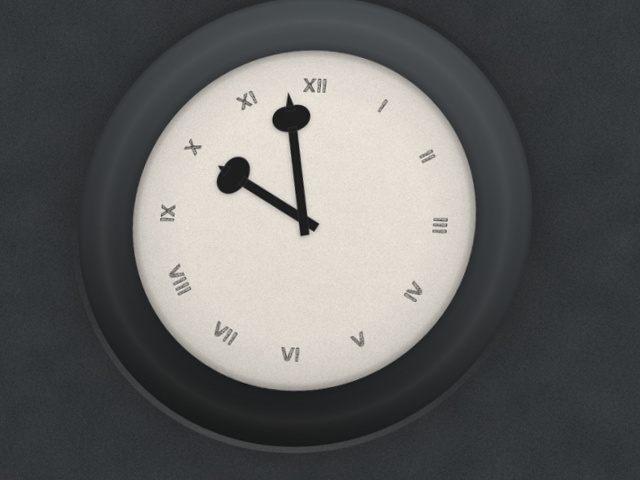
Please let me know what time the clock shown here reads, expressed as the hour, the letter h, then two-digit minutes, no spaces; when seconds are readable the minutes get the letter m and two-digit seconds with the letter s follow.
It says 9h58
